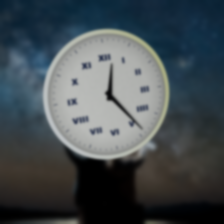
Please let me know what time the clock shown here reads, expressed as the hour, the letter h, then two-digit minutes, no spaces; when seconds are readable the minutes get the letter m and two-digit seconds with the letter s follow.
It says 12h24
